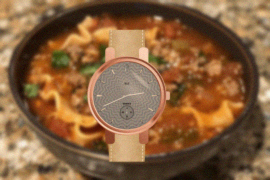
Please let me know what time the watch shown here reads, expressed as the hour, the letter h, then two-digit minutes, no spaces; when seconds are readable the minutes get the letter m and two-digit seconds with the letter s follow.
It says 2h41
